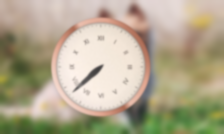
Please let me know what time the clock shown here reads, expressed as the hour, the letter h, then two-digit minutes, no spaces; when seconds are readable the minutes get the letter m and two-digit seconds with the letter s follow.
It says 7h38
